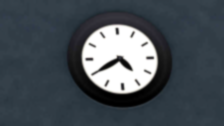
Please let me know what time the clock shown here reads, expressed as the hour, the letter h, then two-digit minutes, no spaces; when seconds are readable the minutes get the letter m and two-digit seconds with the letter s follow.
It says 4h40
